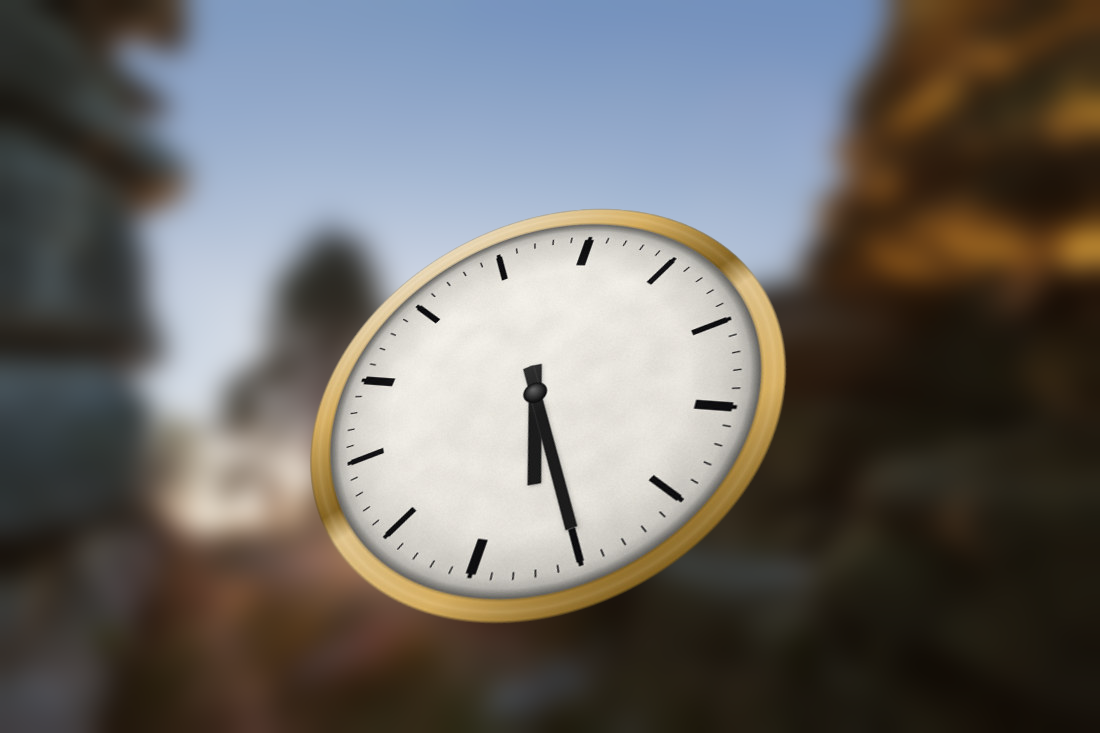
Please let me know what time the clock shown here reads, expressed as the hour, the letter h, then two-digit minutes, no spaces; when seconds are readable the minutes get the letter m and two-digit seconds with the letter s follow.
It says 5h25
